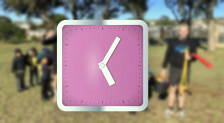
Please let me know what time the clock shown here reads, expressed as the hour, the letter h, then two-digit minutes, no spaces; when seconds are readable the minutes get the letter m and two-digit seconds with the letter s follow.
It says 5h05
